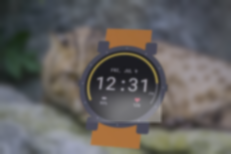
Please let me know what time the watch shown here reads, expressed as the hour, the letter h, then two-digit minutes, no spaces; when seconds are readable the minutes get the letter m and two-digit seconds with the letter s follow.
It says 12h31
